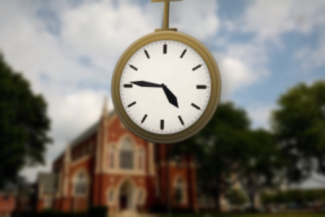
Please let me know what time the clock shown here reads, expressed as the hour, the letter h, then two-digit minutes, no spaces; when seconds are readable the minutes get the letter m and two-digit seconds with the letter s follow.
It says 4h46
